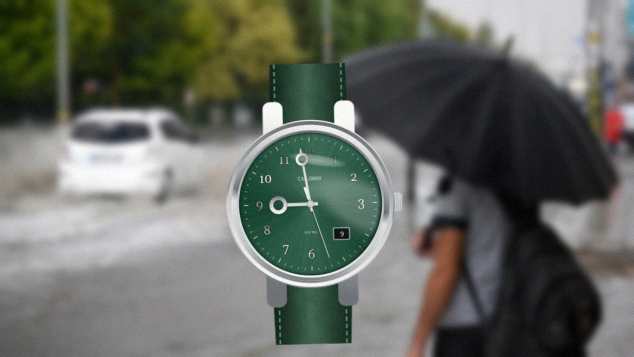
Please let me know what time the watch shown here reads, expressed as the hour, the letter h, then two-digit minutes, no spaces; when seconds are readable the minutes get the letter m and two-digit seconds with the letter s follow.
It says 8h58m27s
